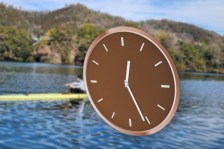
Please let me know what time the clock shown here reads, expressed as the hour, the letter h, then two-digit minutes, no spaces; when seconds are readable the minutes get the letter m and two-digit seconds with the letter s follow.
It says 12h26
